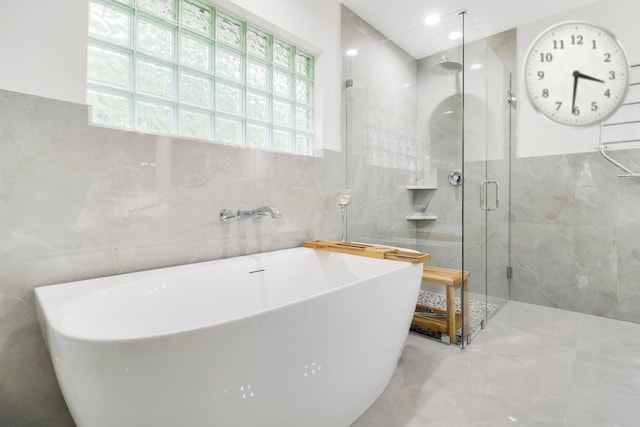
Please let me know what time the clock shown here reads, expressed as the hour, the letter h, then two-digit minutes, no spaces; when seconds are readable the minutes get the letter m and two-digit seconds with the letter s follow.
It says 3h31
